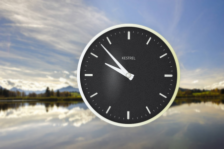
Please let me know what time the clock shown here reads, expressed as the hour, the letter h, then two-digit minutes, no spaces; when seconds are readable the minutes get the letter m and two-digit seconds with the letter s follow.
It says 9h53
